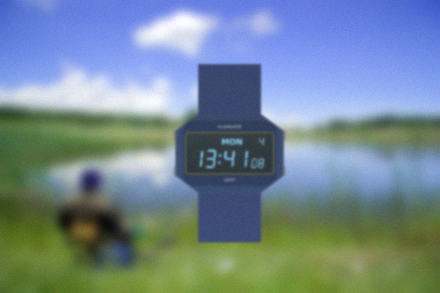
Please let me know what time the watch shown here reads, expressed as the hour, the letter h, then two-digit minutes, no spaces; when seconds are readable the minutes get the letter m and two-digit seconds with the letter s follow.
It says 13h41
